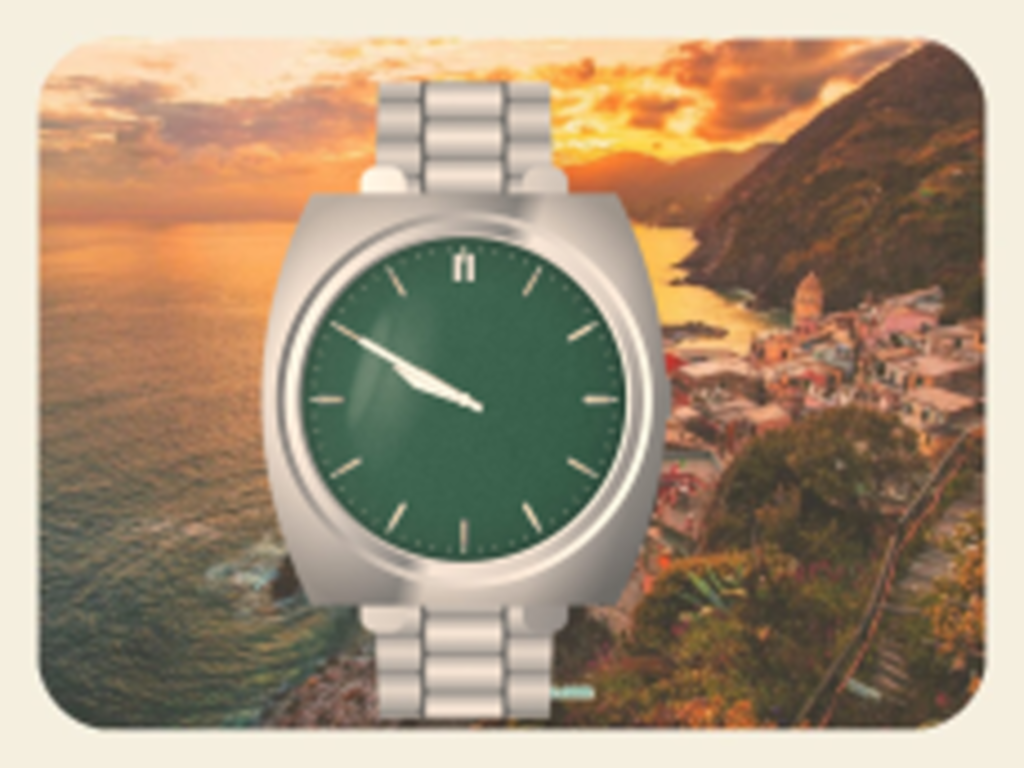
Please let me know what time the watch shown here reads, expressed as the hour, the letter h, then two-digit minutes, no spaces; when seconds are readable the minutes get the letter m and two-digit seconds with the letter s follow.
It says 9h50
